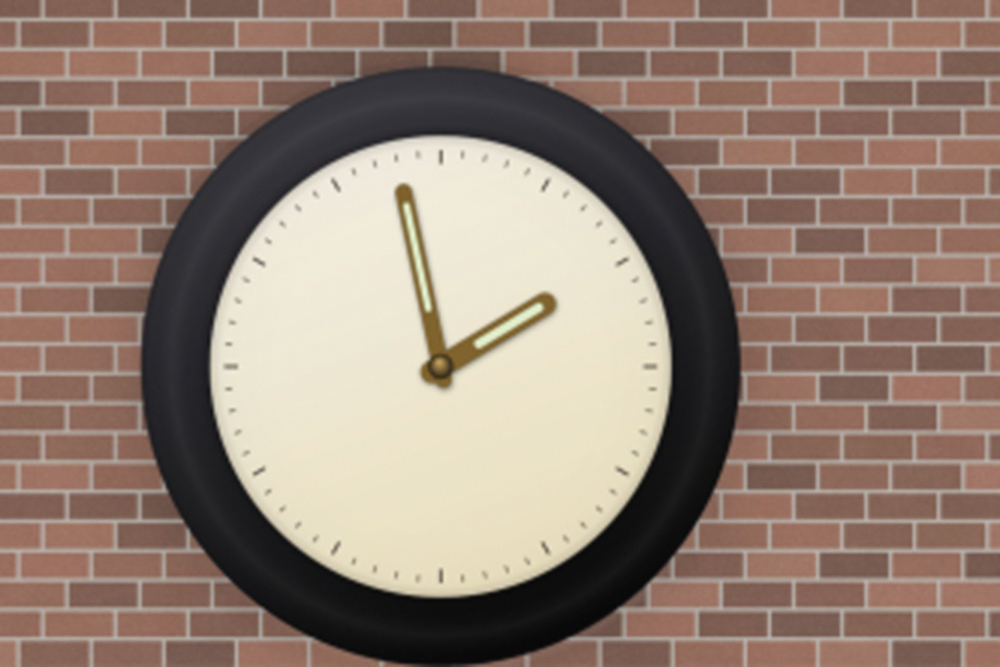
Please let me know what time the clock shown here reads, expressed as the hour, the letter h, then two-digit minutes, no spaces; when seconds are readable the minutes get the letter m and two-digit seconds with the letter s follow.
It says 1h58
